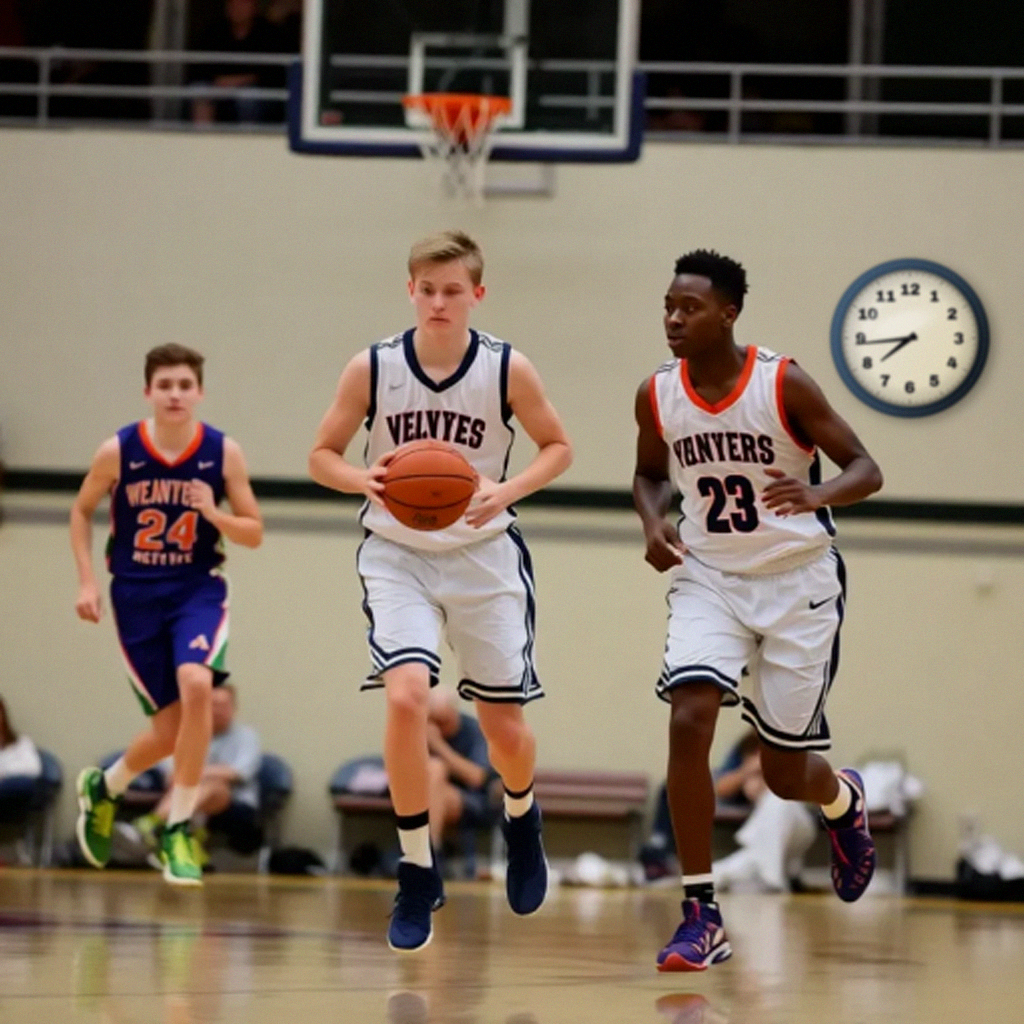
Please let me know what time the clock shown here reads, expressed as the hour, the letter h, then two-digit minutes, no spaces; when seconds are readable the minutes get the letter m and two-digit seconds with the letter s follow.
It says 7h44
